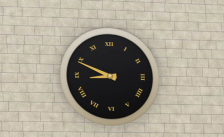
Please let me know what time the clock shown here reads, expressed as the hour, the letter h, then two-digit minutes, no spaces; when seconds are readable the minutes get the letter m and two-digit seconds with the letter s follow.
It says 8h49
